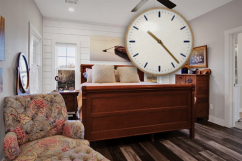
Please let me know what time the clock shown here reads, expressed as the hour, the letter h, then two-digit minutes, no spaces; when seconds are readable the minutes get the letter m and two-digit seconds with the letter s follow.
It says 10h23
